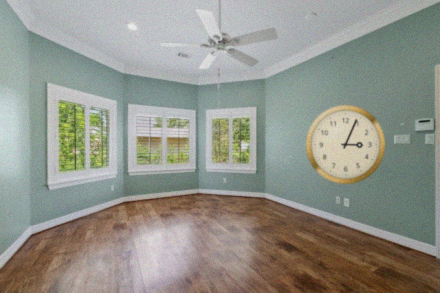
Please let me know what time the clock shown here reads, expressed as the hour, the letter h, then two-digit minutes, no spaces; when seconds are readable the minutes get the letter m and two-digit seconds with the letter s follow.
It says 3h04
